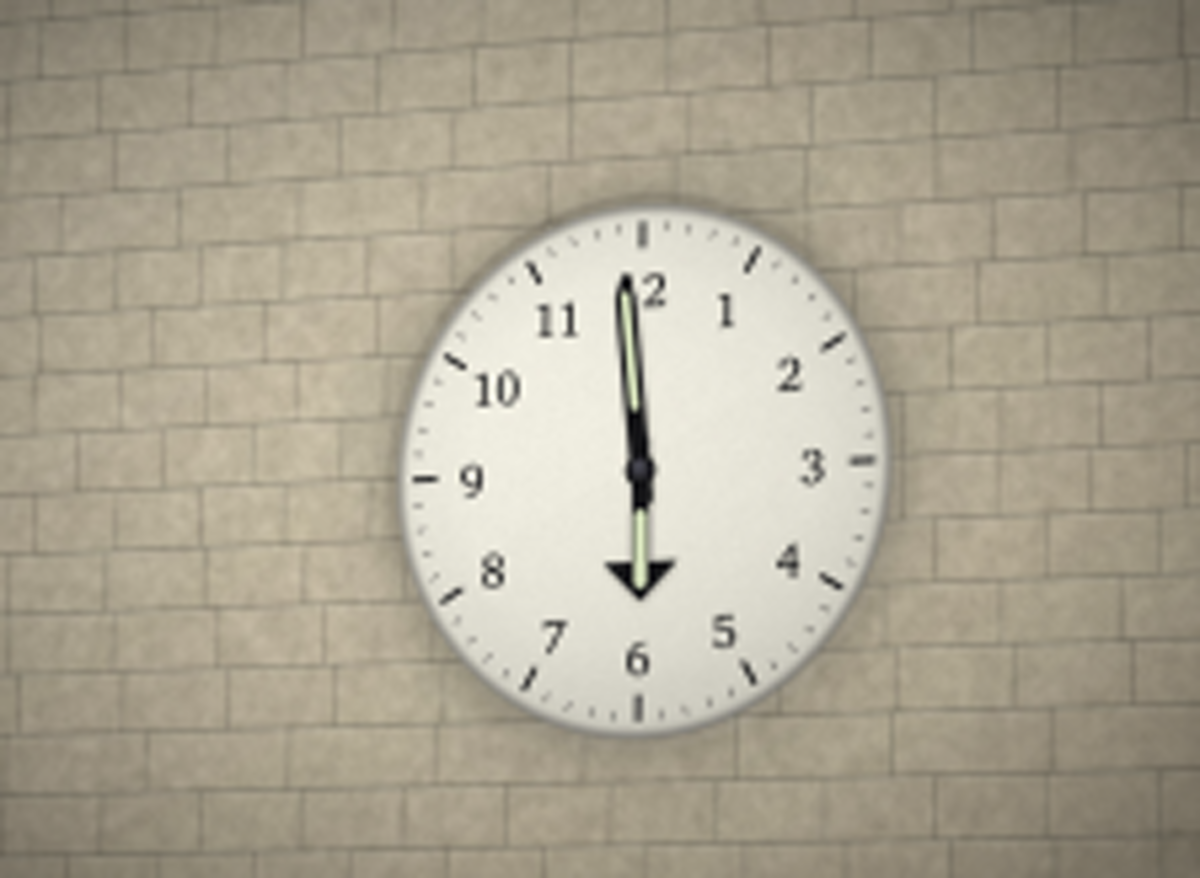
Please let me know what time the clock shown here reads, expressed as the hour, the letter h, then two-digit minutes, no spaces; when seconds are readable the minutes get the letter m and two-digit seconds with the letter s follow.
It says 5h59
